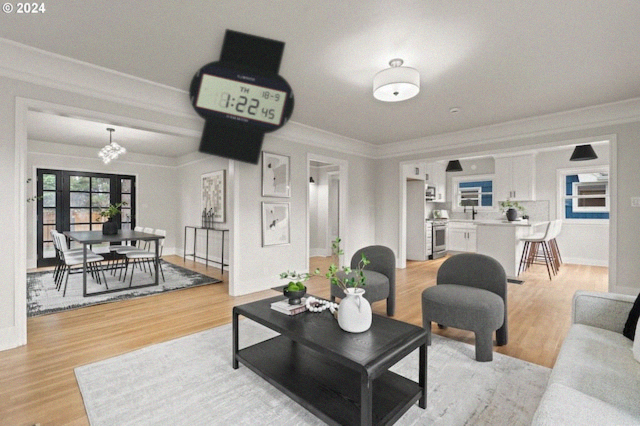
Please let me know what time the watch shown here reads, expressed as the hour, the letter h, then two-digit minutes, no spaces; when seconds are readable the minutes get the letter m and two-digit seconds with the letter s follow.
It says 1h22
